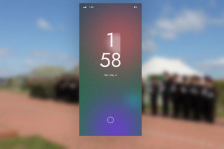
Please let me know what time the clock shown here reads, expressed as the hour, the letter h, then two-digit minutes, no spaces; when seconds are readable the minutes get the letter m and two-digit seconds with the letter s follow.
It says 1h58
